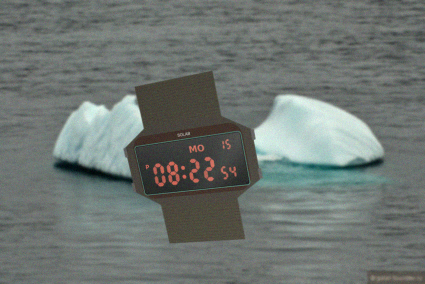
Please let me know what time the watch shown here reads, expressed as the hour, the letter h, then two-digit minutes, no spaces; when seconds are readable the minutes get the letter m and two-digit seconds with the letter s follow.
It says 8h22m54s
